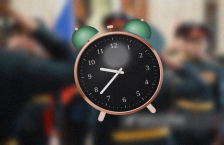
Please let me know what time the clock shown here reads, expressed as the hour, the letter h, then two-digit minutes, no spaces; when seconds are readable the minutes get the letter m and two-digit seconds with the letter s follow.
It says 9h38
